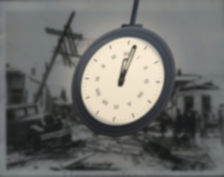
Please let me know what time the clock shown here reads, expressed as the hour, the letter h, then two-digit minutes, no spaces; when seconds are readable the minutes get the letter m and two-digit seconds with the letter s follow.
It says 12h02
